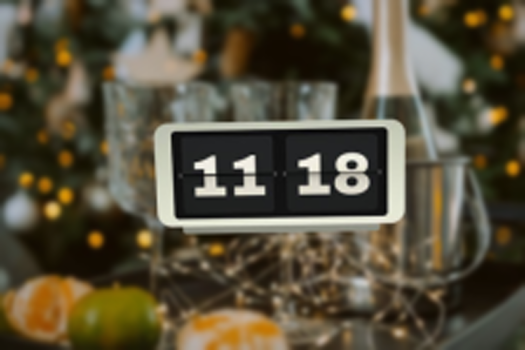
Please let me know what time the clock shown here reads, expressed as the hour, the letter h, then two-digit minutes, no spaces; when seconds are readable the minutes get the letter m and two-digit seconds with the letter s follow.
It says 11h18
